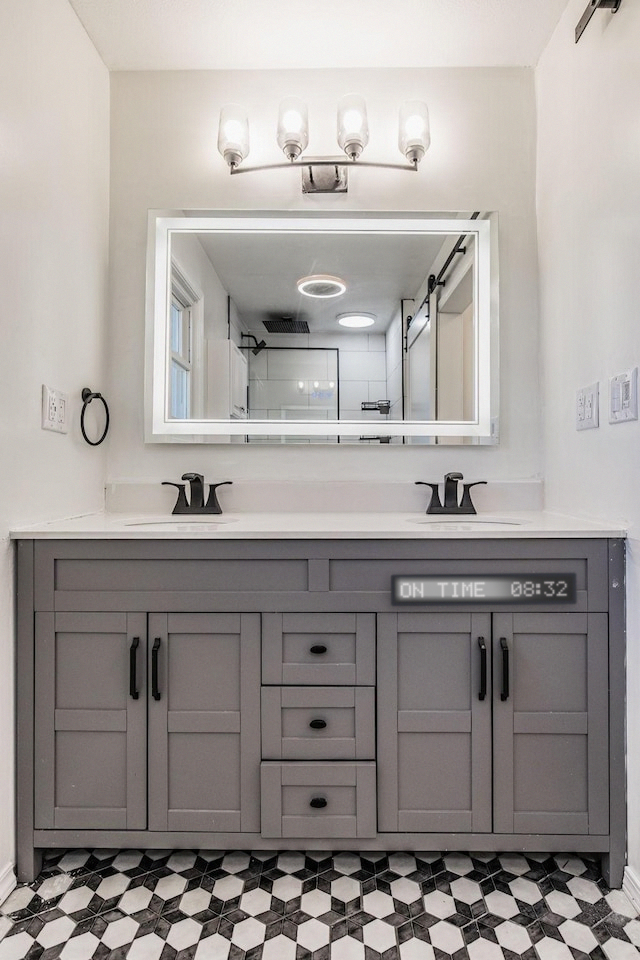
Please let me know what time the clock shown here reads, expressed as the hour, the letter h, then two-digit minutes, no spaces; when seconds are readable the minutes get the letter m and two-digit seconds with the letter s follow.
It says 8h32
